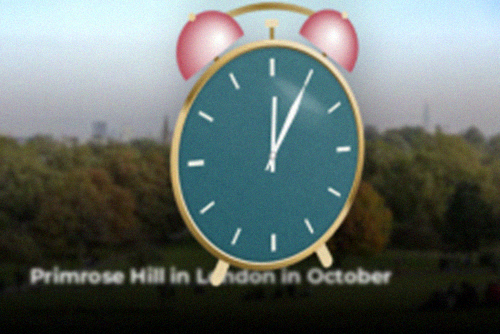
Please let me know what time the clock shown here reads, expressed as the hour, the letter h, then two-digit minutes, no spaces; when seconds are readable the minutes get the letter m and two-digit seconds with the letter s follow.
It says 12h05
